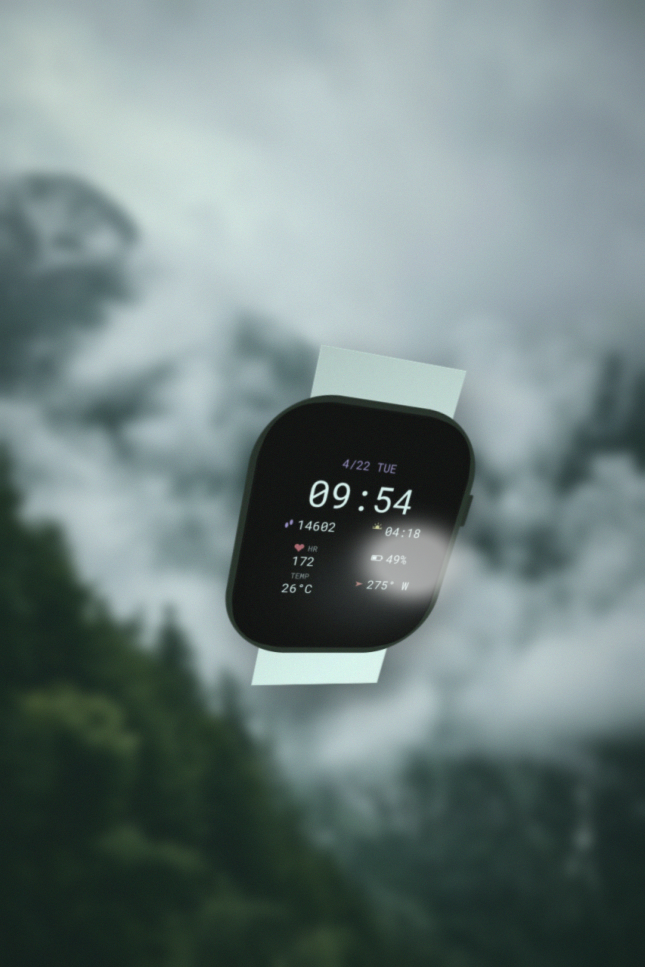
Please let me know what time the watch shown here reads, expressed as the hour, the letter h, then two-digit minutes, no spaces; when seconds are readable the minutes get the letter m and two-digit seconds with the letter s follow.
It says 9h54
